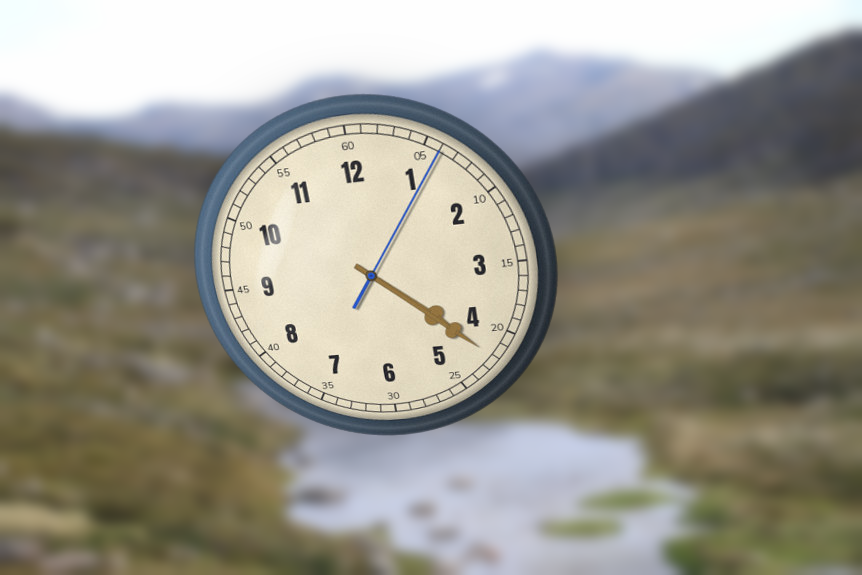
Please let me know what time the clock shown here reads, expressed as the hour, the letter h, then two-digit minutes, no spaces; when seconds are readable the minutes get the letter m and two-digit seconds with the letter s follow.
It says 4h22m06s
